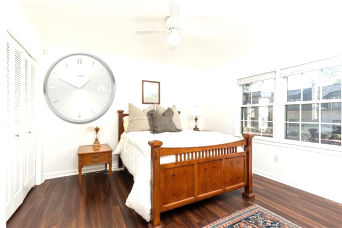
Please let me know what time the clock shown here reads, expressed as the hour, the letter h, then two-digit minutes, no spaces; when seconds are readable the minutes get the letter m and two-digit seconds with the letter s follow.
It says 1h49
